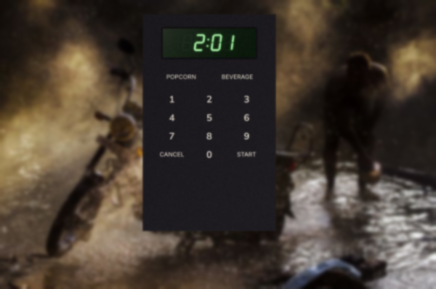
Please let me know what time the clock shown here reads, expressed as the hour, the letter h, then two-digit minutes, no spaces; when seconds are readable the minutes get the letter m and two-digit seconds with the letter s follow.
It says 2h01
